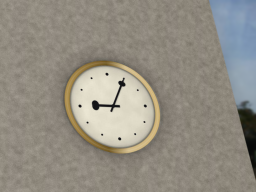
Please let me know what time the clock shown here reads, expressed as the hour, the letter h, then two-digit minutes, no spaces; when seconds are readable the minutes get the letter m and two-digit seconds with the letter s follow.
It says 9h05
